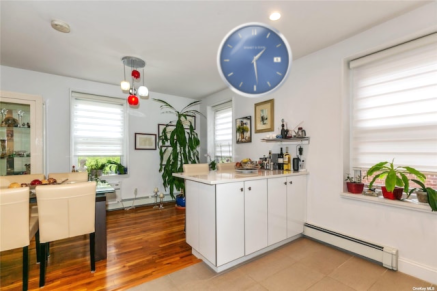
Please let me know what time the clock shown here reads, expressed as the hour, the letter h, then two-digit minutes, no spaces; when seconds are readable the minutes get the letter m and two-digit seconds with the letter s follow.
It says 1h29
